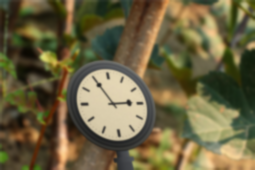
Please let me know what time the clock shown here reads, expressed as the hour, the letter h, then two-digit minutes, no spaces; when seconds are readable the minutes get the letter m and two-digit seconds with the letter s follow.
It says 2h55
